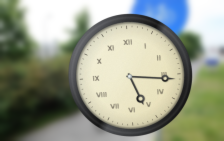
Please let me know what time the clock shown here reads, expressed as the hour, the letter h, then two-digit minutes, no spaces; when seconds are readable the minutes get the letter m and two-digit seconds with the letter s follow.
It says 5h16
